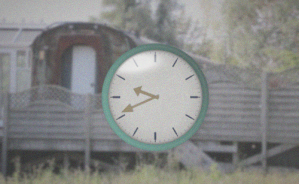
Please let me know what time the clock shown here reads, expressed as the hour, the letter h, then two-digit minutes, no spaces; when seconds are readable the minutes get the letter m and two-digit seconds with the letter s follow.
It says 9h41
